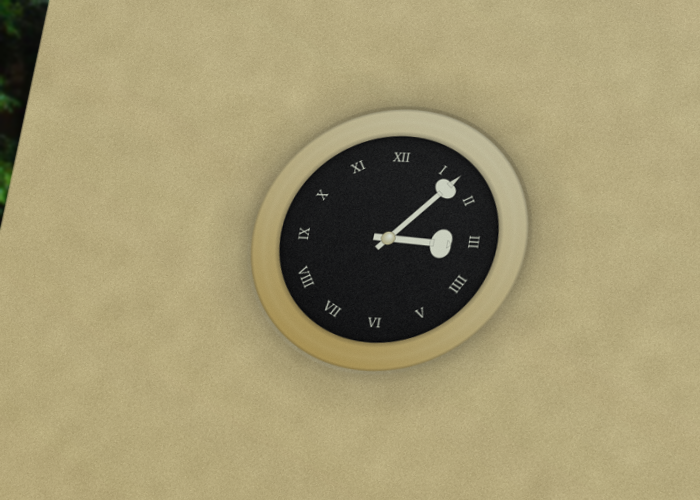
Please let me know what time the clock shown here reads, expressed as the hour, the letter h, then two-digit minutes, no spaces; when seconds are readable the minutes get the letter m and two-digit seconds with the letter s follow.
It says 3h07
